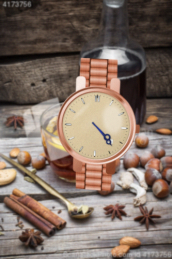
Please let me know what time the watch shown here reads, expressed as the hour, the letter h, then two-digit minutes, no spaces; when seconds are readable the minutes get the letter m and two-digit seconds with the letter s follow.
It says 4h23
